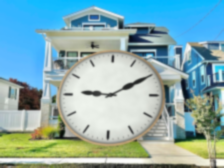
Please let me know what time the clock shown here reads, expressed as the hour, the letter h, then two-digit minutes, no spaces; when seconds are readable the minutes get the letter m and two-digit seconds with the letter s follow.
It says 9h10
